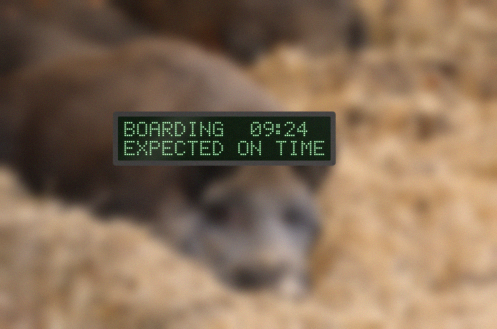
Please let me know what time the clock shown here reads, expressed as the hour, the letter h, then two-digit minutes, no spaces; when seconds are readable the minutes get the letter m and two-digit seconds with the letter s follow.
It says 9h24
